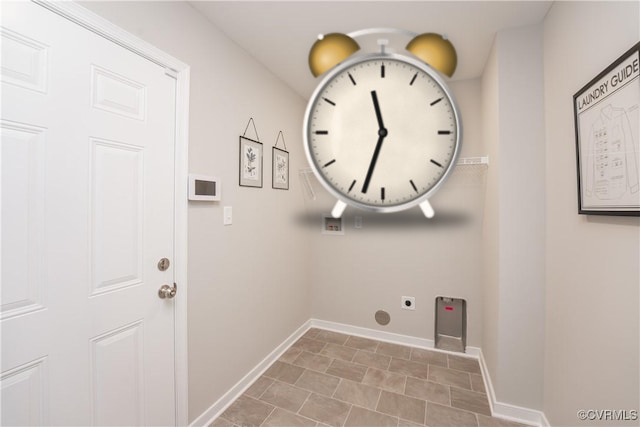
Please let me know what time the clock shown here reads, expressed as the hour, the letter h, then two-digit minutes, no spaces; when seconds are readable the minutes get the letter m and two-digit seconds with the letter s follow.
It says 11h33
